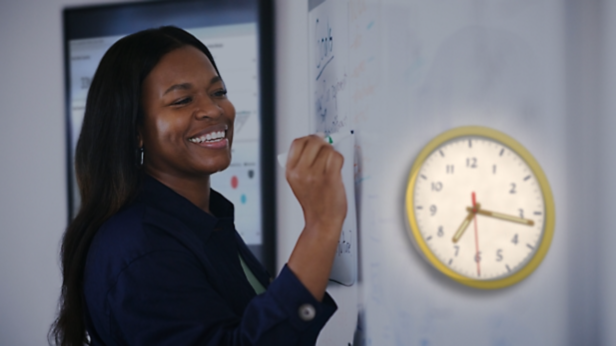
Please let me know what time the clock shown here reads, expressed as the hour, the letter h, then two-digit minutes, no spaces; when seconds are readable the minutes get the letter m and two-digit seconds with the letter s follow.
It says 7h16m30s
